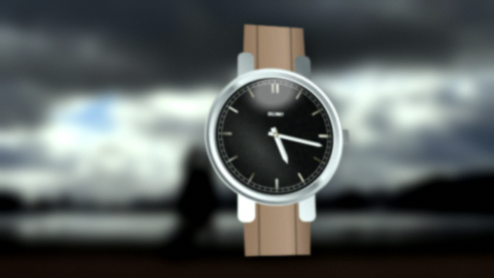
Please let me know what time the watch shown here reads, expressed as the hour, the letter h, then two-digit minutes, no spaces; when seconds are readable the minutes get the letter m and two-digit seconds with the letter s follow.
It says 5h17
